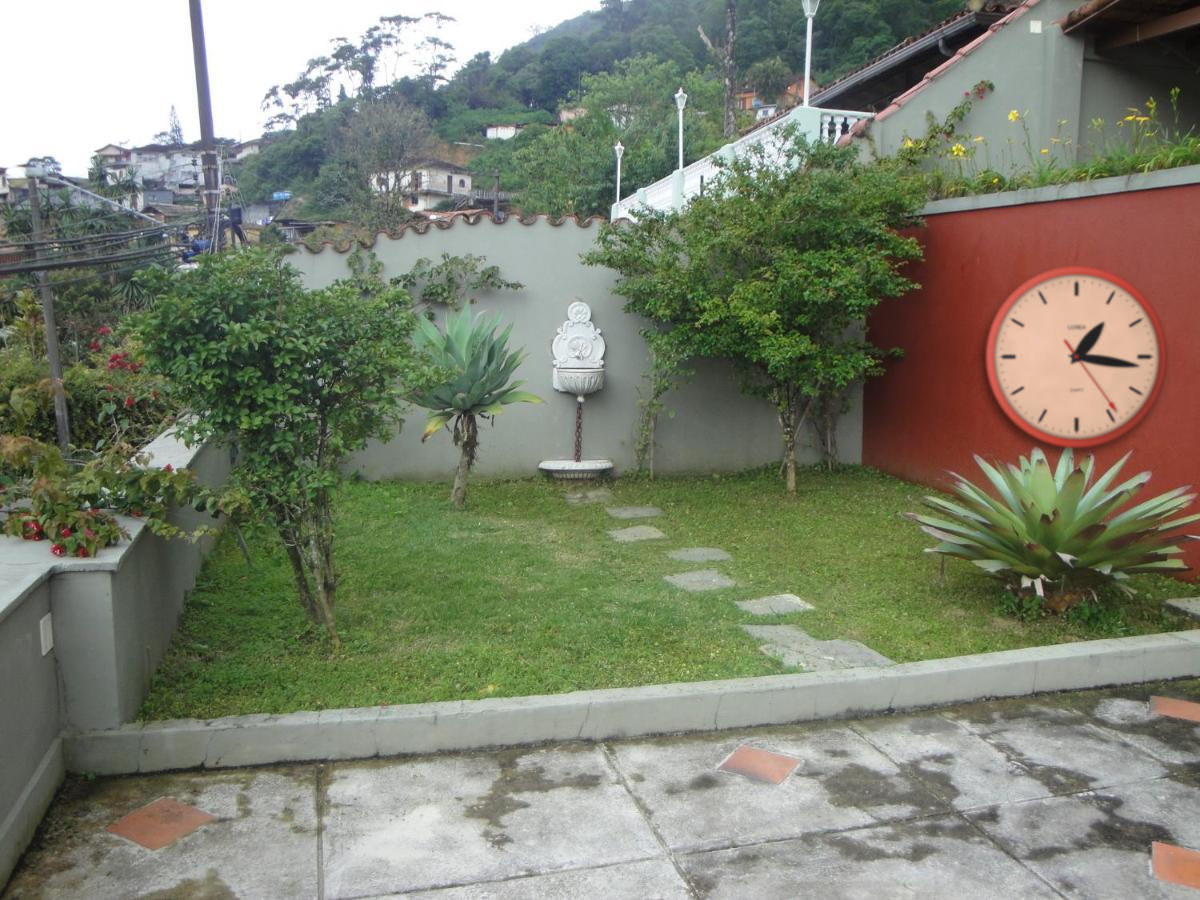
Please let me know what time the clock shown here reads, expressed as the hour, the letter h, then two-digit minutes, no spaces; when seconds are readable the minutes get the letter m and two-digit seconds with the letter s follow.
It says 1h16m24s
